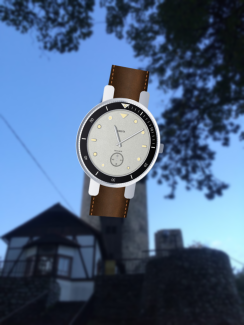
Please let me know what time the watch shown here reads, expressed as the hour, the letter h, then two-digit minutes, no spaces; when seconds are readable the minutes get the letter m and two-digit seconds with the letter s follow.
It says 11h09
